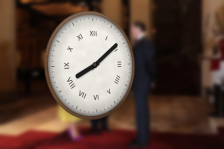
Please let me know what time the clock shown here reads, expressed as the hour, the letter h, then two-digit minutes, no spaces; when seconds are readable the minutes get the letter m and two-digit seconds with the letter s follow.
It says 8h09
